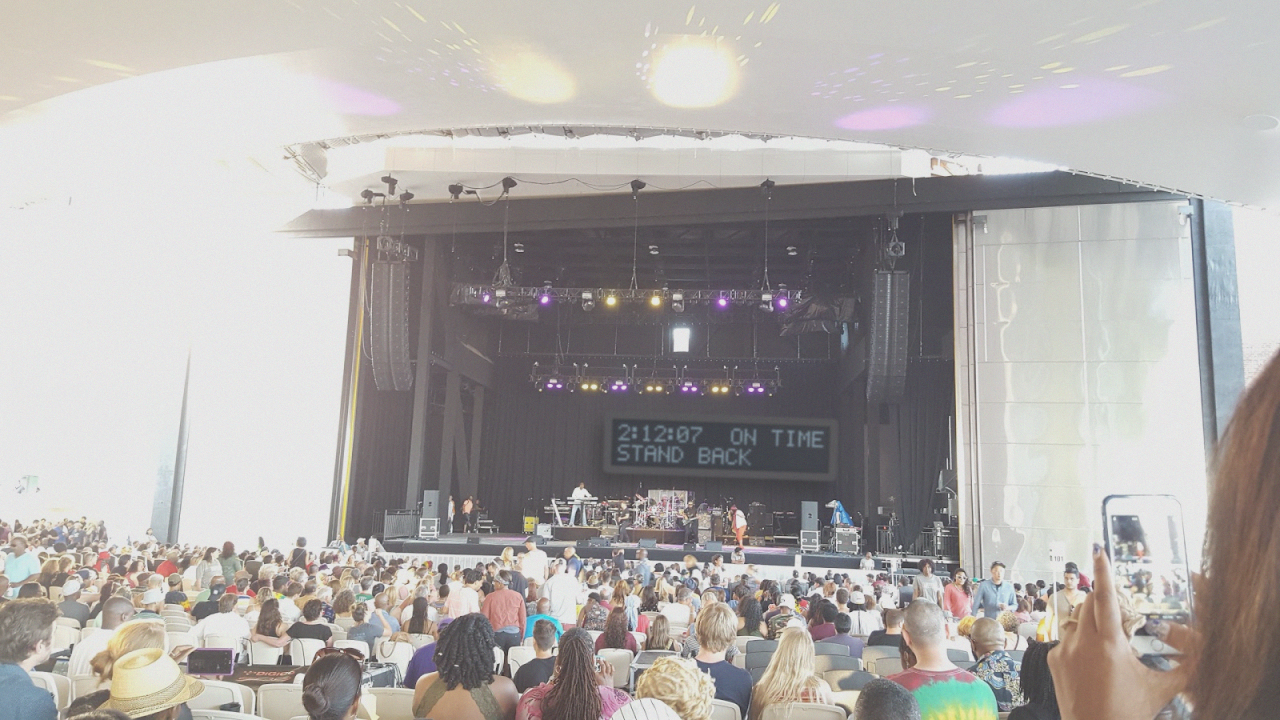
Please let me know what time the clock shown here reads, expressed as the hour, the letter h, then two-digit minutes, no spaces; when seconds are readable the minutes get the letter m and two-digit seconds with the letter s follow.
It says 2h12m07s
